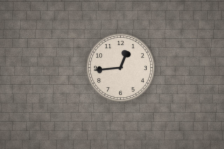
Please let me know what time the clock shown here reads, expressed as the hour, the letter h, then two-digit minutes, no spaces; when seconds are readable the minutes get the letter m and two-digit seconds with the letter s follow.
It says 12h44
